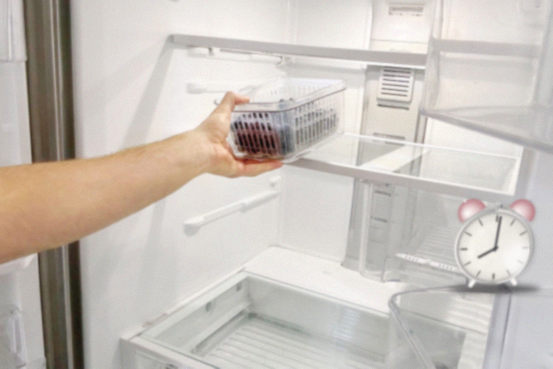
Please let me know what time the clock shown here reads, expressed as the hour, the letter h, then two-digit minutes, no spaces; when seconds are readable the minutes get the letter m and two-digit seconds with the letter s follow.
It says 8h01
